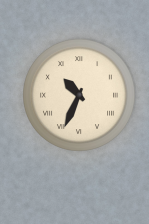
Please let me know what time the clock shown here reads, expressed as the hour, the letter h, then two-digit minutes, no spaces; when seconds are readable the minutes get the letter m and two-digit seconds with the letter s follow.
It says 10h34
